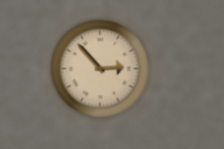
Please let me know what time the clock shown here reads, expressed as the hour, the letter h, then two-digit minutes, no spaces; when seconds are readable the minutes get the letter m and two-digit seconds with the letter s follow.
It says 2h53
